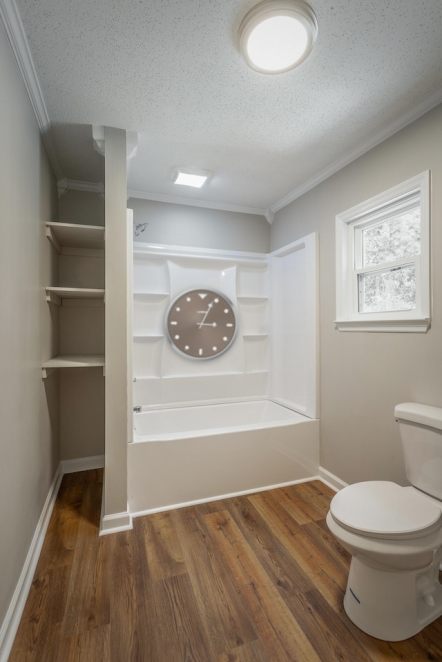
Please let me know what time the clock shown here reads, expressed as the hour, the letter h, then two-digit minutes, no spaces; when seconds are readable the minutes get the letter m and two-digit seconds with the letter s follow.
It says 3h04
